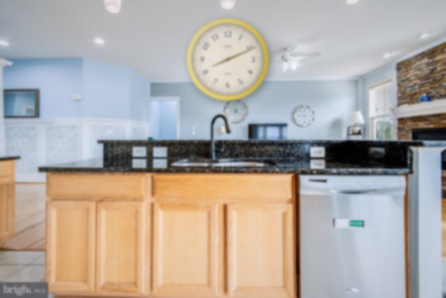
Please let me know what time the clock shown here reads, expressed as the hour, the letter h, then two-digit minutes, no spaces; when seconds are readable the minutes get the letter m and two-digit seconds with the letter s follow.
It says 8h11
